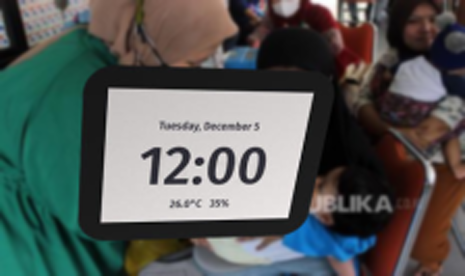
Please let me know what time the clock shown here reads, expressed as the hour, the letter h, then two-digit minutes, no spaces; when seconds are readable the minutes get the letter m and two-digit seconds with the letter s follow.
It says 12h00
